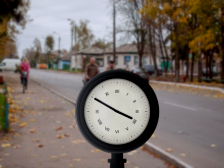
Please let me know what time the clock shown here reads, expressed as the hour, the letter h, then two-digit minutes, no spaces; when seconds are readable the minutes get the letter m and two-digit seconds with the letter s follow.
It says 3h50
